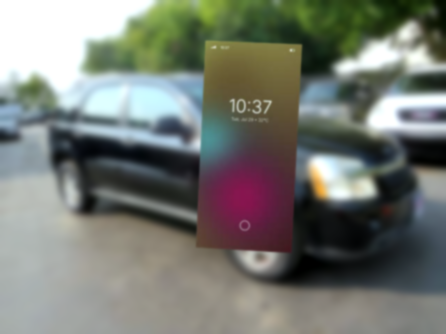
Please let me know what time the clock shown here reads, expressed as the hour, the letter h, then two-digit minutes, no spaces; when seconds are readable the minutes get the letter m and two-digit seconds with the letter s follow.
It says 10h37
